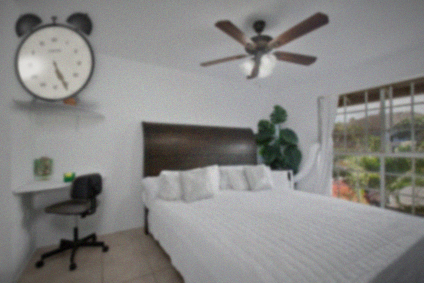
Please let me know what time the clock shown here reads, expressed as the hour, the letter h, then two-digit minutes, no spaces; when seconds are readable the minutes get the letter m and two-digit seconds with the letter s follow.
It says 5h26
